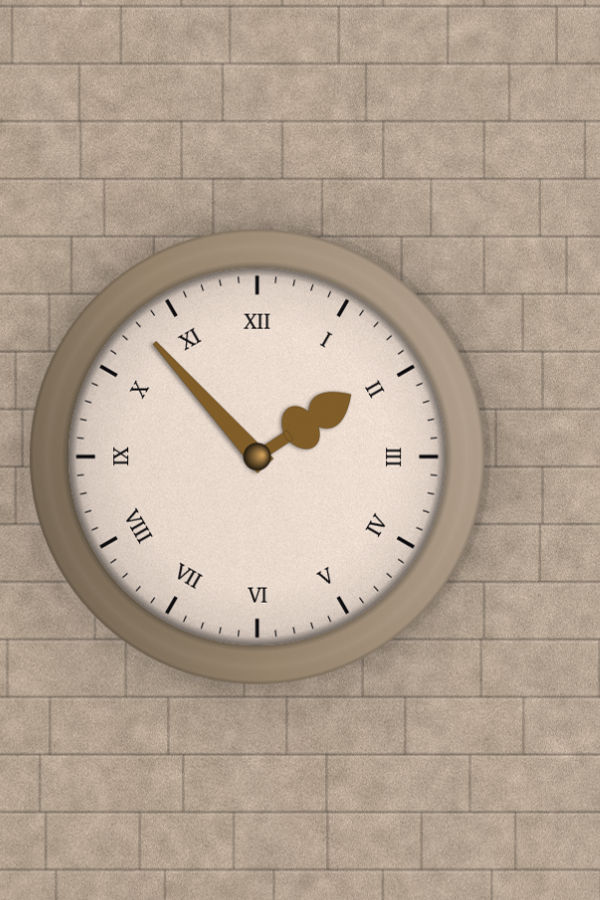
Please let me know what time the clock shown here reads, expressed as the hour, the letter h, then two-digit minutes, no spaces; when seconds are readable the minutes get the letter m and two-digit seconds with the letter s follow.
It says 1h53
